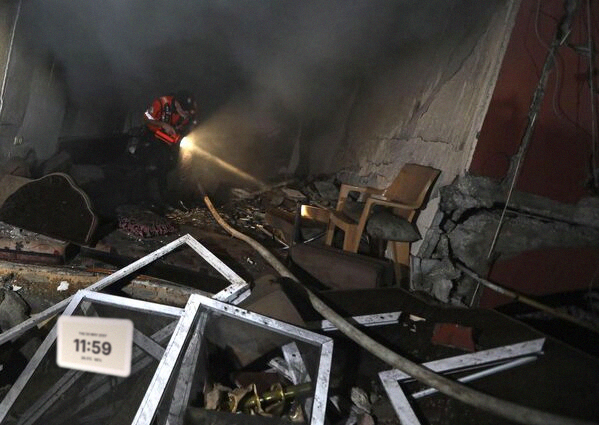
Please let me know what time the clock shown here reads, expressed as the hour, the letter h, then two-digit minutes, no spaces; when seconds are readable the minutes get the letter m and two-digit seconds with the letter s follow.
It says 11h59
